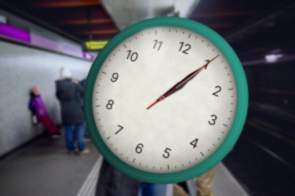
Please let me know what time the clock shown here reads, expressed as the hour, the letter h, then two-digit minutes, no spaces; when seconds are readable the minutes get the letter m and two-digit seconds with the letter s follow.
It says 1h05m05s
